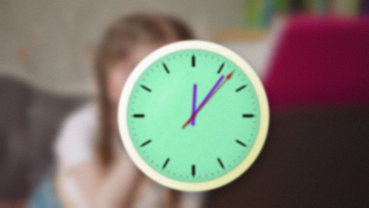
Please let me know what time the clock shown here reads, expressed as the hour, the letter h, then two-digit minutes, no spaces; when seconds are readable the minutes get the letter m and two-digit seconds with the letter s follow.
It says 12h06m07s
